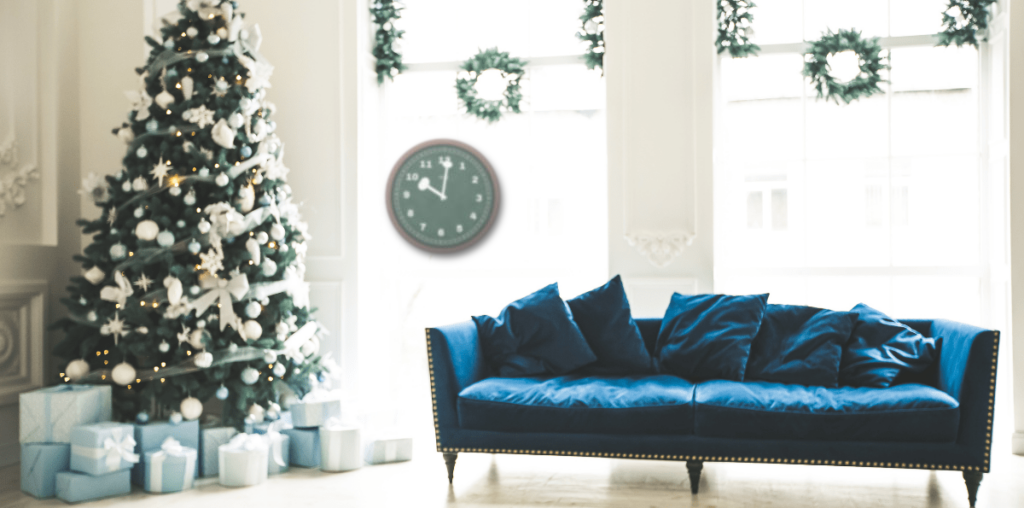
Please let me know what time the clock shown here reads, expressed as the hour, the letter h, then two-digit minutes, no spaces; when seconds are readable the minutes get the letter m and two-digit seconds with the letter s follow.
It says 10h01
